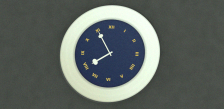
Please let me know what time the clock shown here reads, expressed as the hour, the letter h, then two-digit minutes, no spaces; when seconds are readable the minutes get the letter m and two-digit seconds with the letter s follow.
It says 7h55
